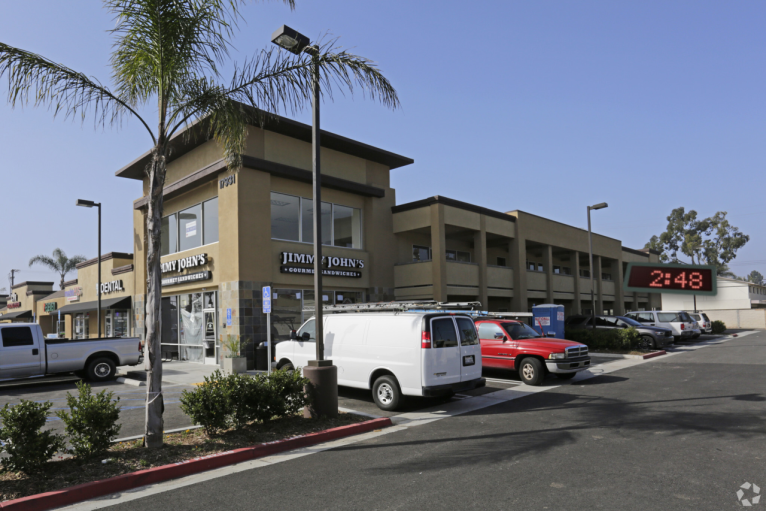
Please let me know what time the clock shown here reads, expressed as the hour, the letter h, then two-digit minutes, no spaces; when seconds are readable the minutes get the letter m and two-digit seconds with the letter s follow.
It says 2h48
